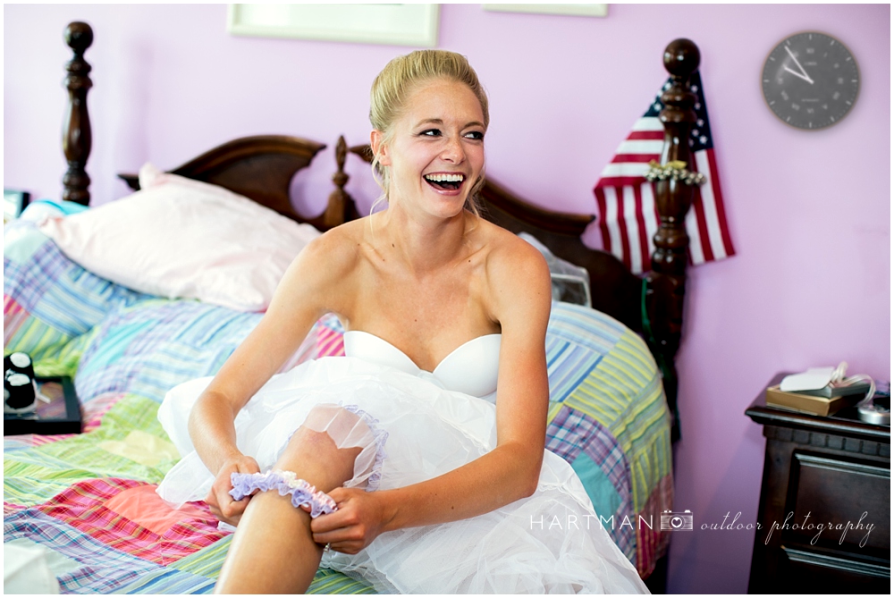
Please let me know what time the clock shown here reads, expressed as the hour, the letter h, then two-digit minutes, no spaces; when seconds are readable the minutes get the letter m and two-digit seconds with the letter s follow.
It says 9h54
